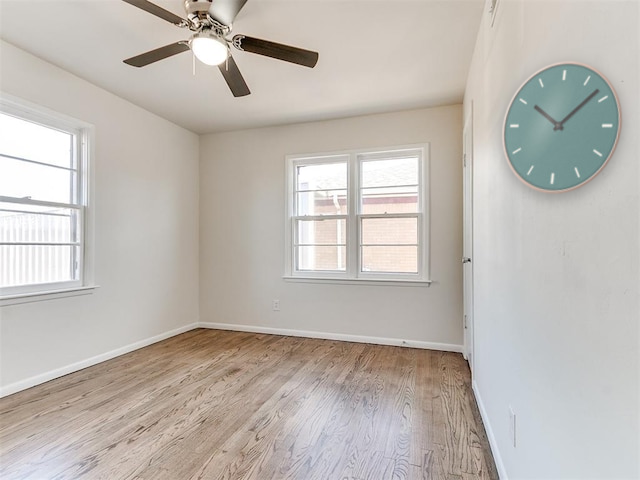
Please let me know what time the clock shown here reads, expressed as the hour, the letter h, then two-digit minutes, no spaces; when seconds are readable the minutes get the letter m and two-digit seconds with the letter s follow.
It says 10h08
